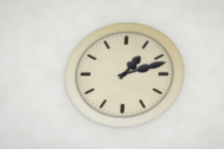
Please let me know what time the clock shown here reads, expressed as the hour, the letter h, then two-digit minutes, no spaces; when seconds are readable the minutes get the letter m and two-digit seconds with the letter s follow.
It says 1h12
